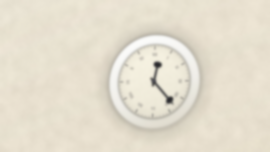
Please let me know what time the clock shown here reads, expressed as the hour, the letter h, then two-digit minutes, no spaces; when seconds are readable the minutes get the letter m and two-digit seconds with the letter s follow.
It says 12h23
